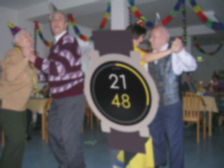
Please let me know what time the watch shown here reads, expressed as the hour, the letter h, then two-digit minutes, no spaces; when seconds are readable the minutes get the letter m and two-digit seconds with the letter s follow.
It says 21h48
